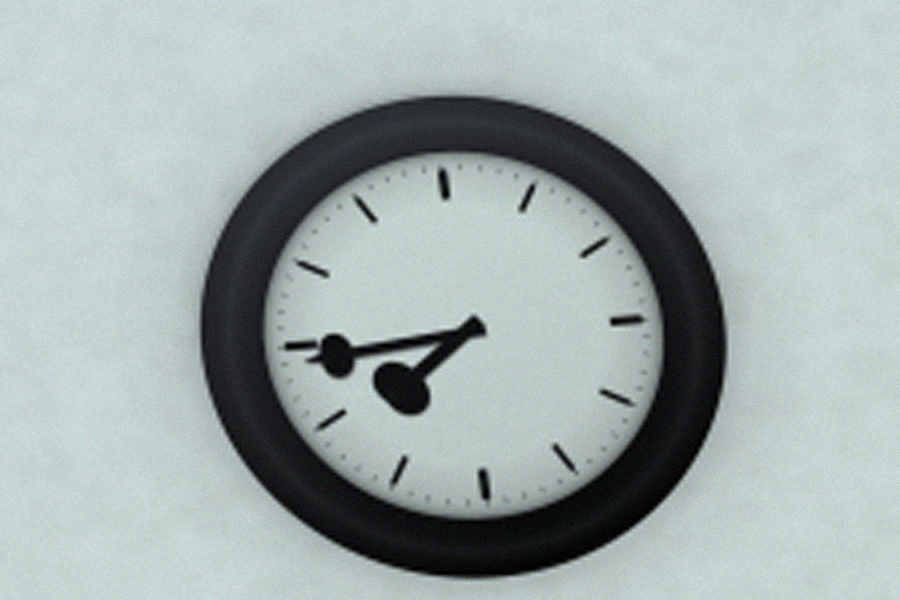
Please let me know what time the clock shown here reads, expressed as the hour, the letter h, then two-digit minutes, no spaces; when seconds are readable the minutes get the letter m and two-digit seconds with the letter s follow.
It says 7h44
